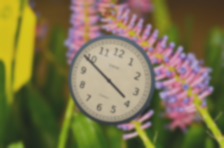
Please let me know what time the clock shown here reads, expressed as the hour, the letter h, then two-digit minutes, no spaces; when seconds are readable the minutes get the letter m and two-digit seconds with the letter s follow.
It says 3h49
